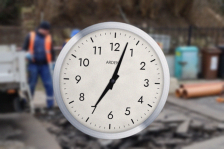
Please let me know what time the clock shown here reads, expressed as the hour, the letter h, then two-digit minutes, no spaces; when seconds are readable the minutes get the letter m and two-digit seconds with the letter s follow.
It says 7h03
